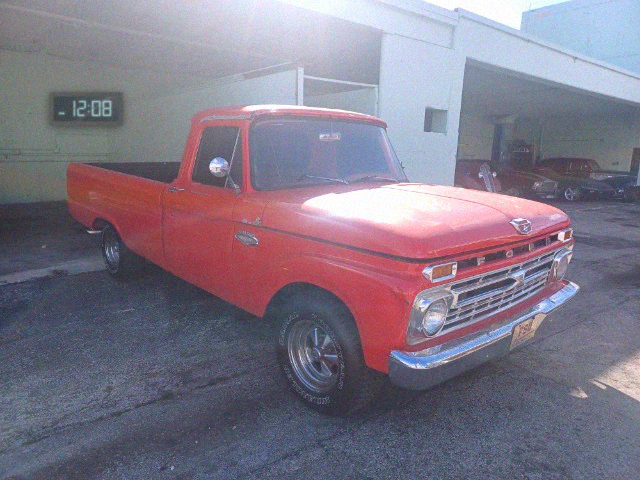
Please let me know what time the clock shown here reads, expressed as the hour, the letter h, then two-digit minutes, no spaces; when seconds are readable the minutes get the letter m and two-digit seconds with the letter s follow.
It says 12h08
